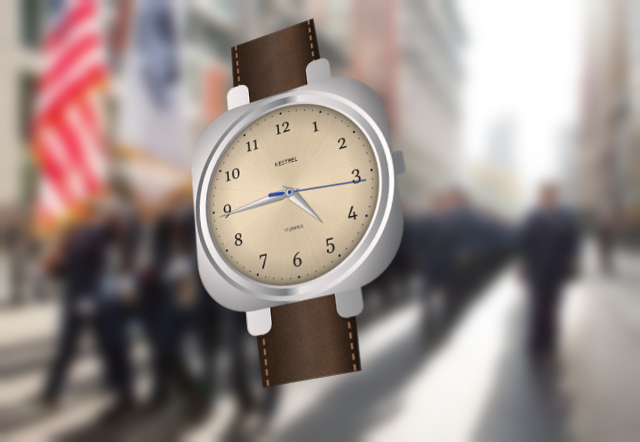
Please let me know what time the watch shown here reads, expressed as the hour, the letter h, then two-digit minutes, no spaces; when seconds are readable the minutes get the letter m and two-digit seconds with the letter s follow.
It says 4h44m16s
